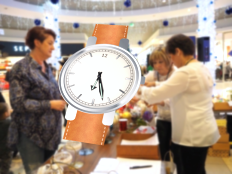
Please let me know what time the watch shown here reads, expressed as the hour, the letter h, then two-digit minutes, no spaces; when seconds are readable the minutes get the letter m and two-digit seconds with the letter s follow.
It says 6h27
